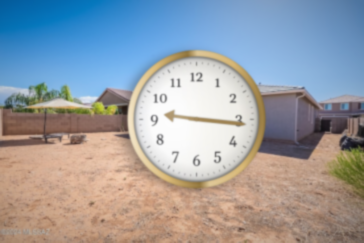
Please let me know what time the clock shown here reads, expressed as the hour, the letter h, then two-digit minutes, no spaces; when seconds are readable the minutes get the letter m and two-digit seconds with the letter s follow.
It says 9h16
